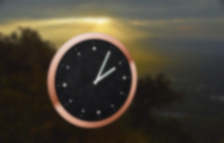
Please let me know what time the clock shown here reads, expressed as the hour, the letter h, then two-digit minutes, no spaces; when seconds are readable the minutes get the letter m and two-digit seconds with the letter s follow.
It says 2h05
